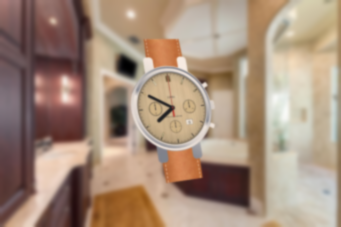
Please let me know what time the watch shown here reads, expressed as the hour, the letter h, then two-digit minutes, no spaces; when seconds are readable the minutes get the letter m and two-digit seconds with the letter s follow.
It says 7h50
